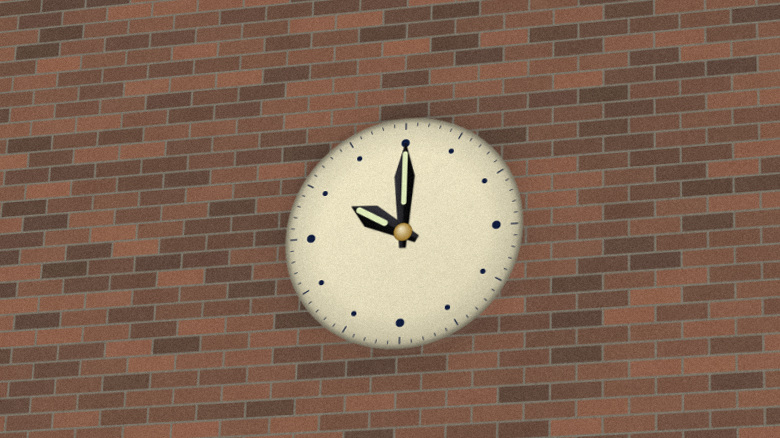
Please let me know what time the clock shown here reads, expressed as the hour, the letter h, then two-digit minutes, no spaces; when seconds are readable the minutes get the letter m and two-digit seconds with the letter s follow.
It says 10h00
